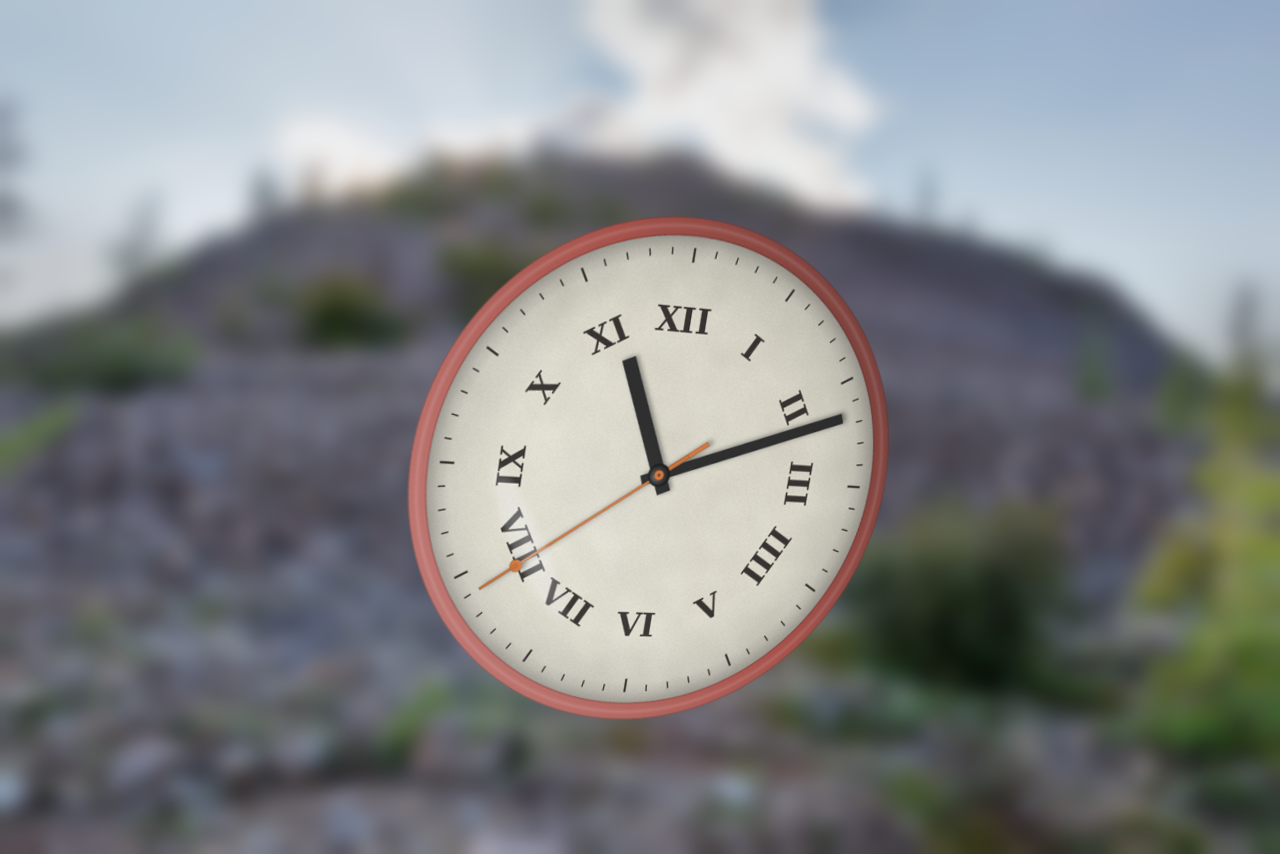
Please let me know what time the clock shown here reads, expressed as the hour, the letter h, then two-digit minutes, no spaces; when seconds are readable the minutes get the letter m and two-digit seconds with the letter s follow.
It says 11h11m39s
